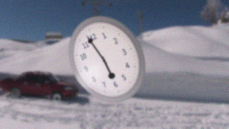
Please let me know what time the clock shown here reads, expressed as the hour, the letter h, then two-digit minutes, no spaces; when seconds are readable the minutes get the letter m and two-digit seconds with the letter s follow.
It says 5h58
